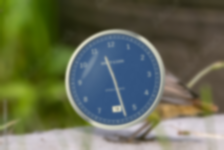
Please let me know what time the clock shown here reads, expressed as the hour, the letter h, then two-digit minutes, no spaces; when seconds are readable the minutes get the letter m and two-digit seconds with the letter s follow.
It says 11h28
